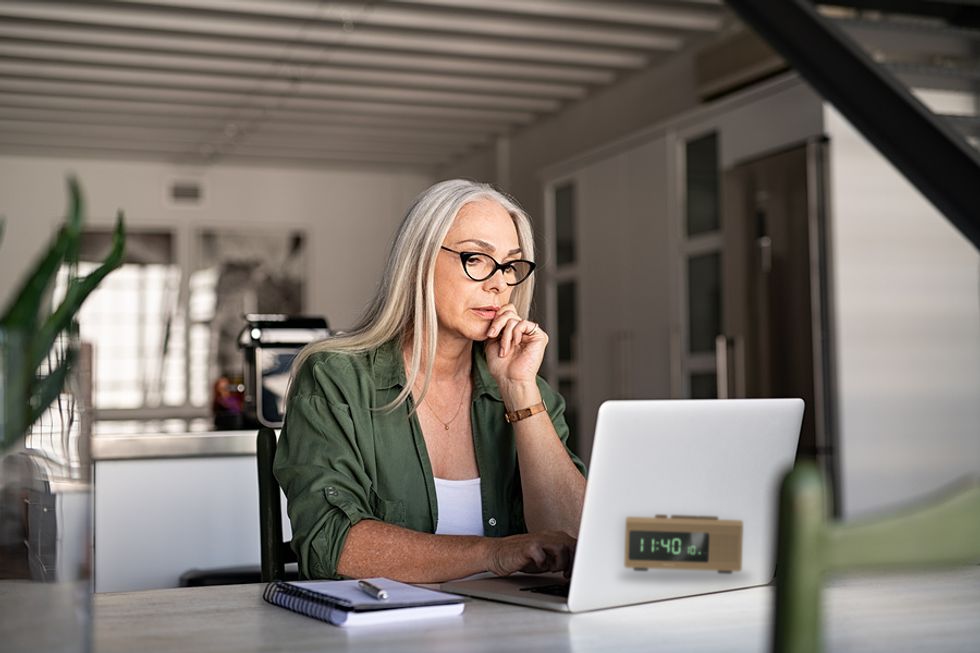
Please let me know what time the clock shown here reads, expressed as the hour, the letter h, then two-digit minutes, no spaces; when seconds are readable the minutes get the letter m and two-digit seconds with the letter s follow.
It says 11h40
